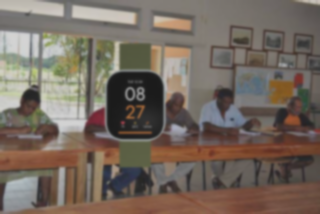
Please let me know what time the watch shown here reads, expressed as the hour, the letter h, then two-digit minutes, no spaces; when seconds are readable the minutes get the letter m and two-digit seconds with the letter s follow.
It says 8h27
